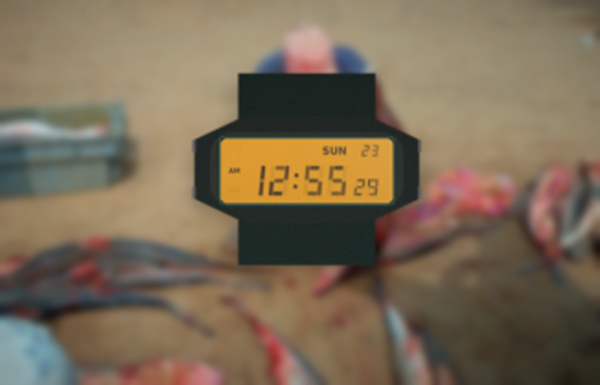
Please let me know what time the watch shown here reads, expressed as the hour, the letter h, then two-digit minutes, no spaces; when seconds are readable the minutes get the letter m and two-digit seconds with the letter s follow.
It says 12h55m29s
